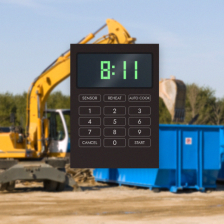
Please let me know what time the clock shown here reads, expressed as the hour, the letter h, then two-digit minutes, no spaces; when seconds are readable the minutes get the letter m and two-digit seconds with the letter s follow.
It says 8h11
